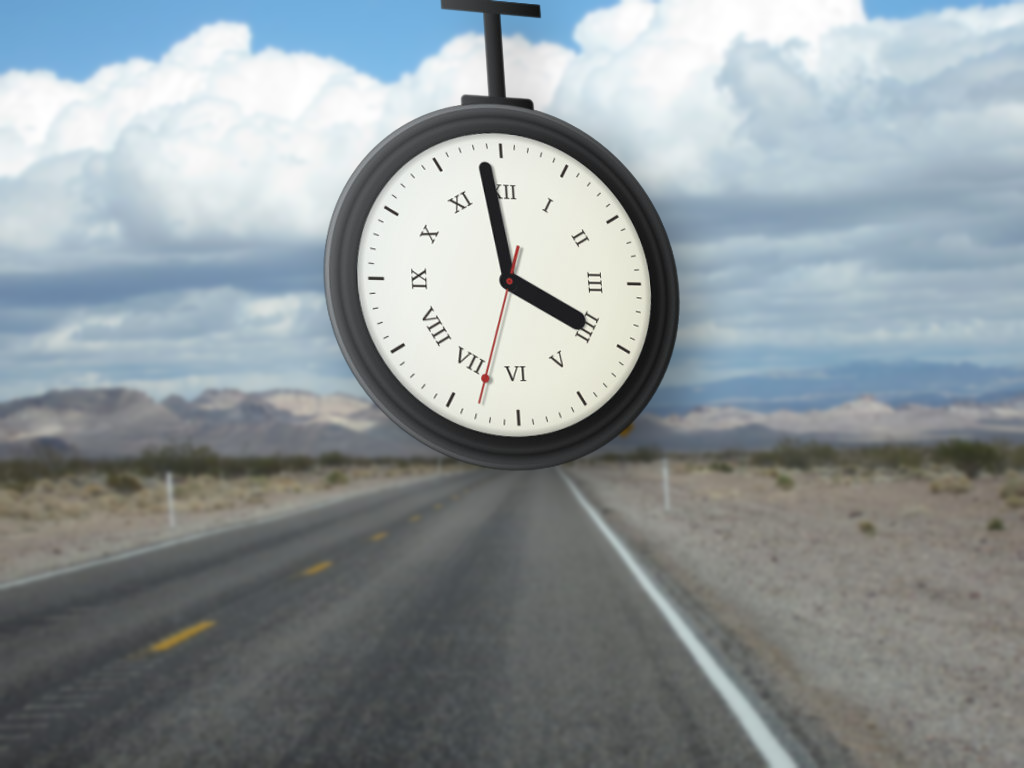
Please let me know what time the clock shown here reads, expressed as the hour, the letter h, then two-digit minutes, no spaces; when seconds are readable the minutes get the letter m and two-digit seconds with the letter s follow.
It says 3h58m33s
